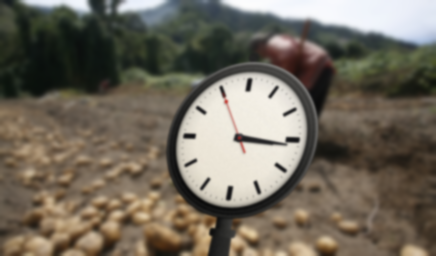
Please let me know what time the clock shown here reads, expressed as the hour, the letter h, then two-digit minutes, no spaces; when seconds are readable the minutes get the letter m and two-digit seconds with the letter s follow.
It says 3h15m55s
